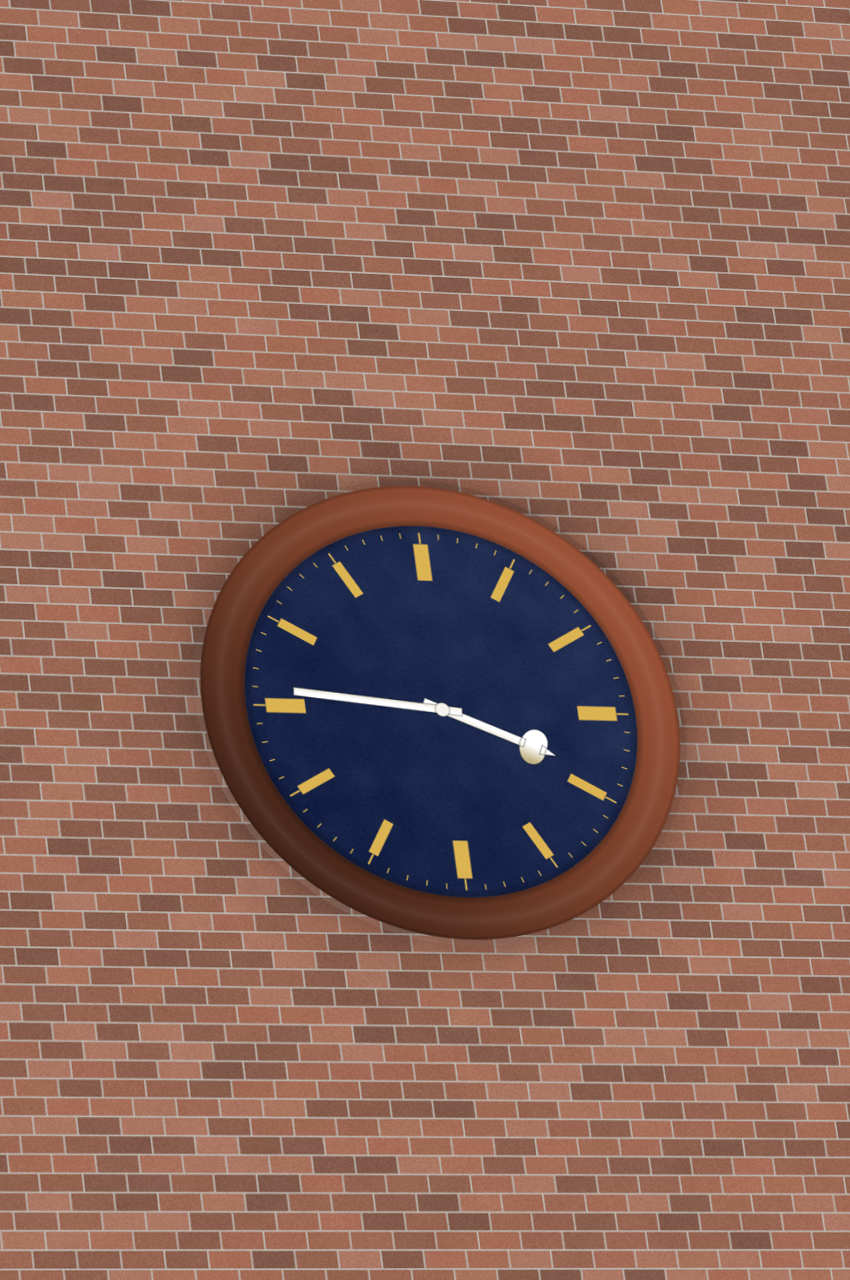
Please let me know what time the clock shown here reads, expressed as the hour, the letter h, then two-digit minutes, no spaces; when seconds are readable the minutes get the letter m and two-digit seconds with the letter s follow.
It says 3h46
